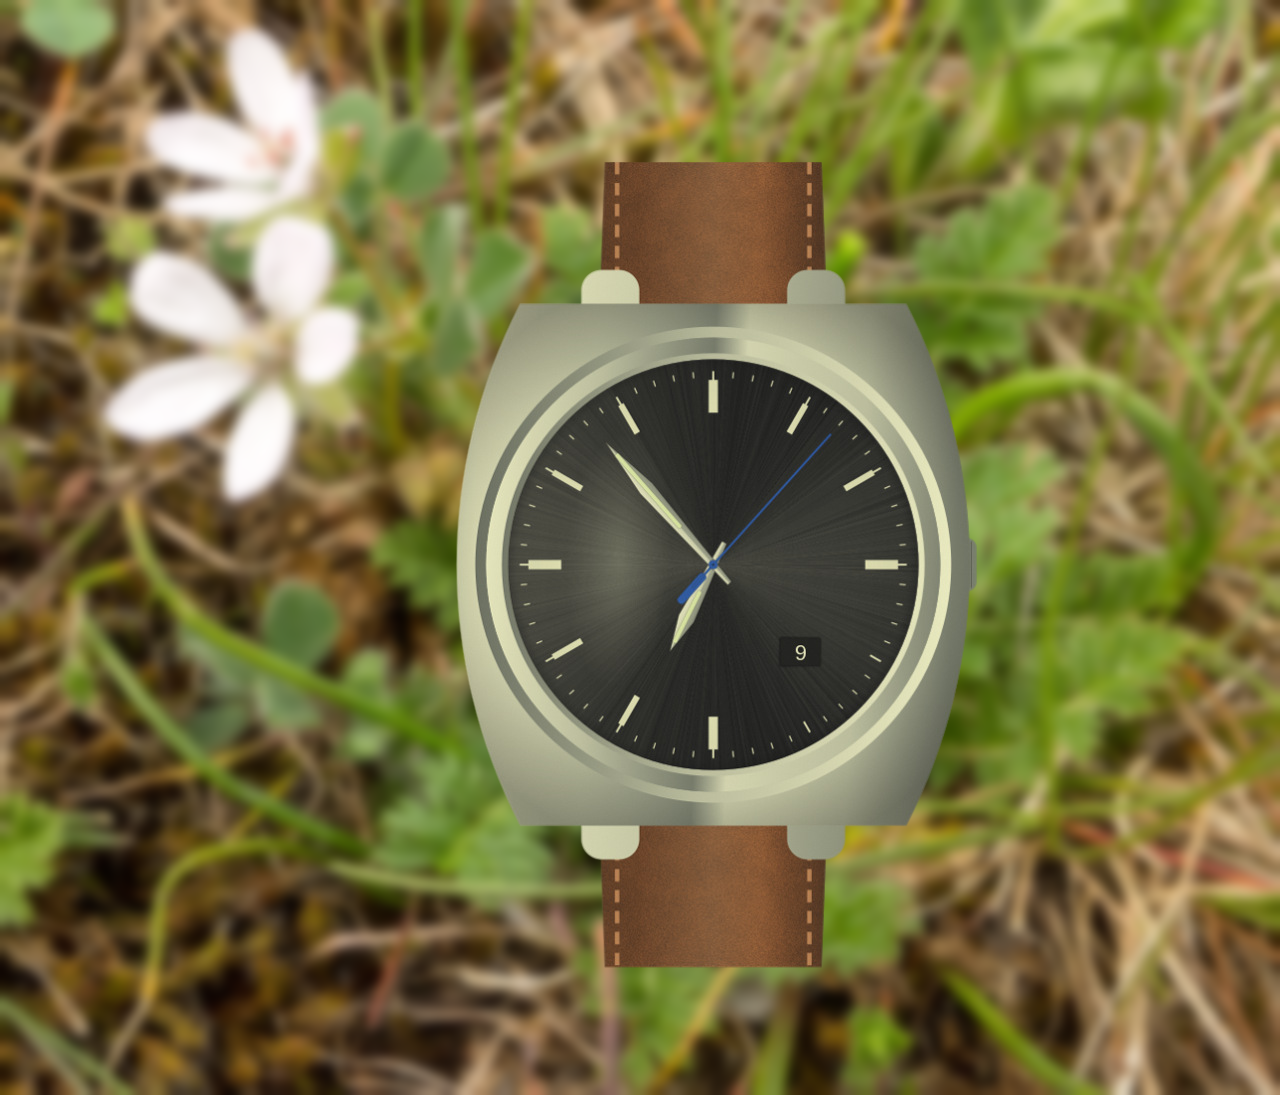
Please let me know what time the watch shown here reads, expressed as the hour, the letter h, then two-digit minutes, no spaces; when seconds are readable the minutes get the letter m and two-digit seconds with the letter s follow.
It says 6h53m07s
